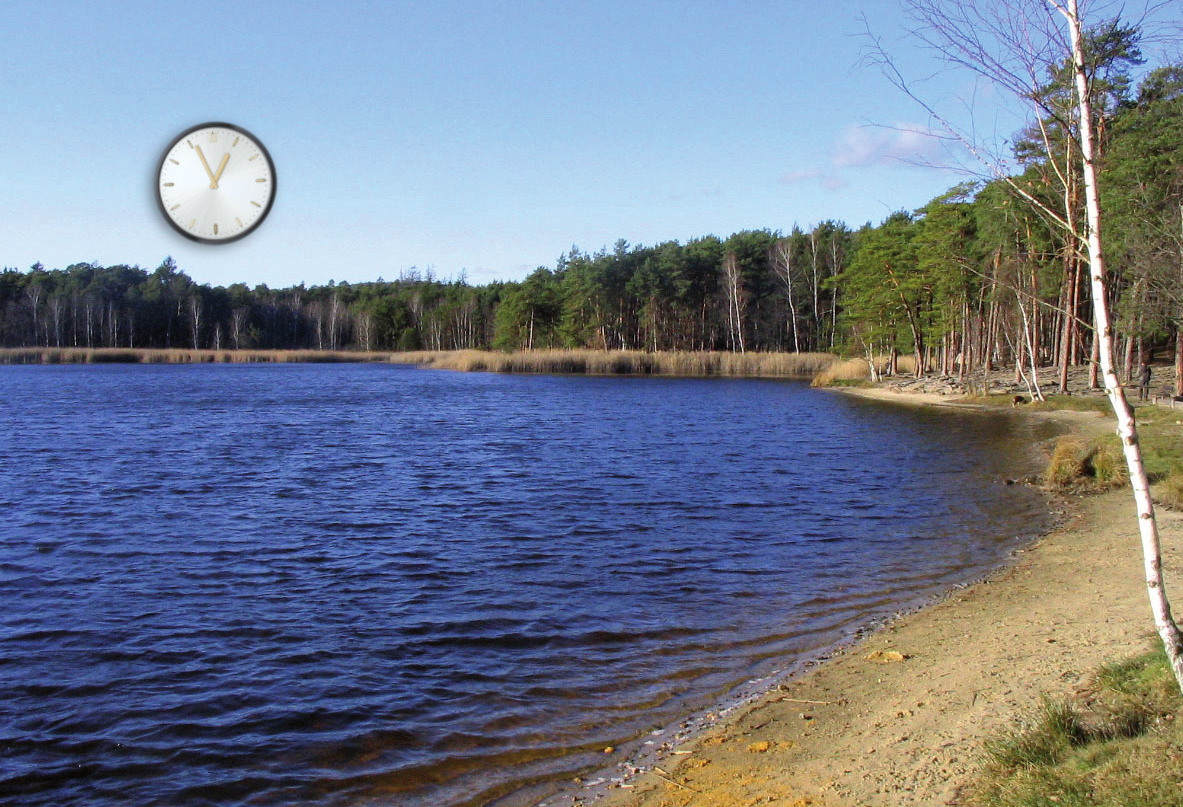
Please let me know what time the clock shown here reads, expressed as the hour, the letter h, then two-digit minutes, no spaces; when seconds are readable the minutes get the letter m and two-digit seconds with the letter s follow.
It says 12h56
